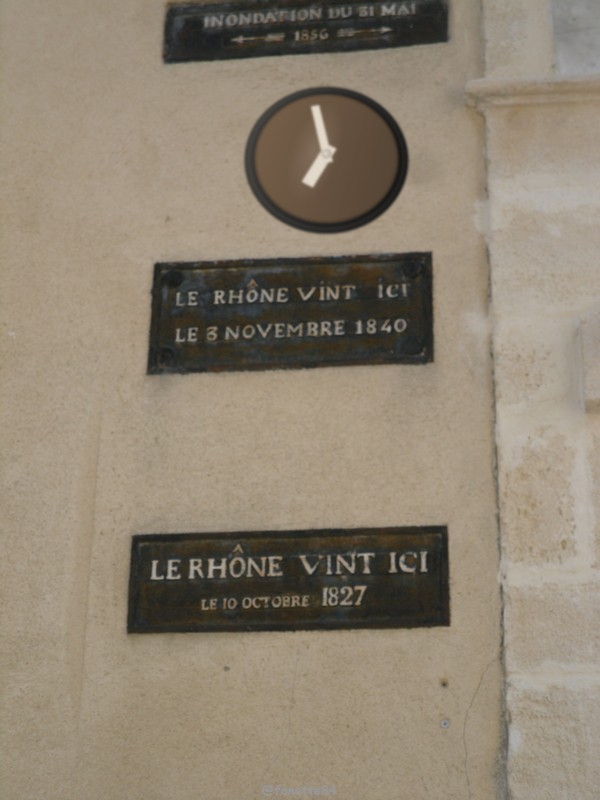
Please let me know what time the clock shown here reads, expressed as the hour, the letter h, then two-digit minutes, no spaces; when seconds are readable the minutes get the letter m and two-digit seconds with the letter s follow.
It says 6h58
